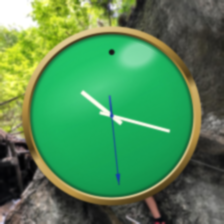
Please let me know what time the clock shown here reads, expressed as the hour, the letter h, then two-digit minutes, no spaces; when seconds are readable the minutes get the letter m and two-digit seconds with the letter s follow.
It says 10h17m29s
